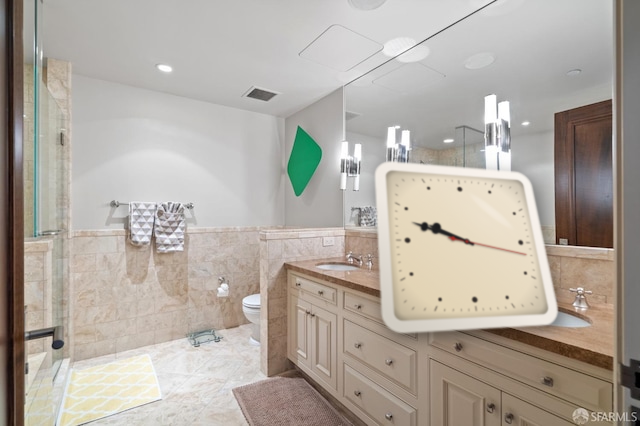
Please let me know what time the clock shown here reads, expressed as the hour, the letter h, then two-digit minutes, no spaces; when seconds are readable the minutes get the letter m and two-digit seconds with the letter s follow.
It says 9h48m17s
